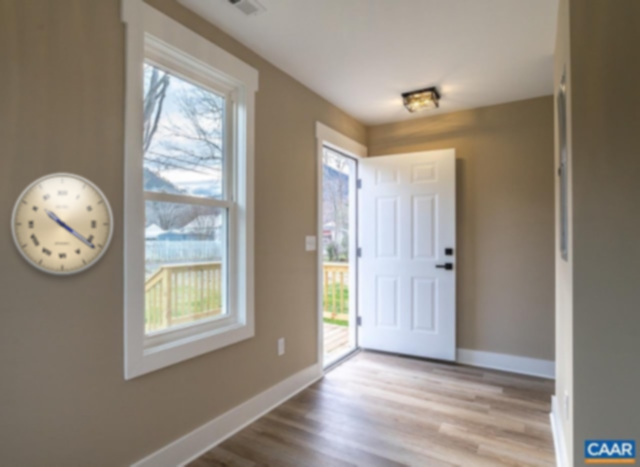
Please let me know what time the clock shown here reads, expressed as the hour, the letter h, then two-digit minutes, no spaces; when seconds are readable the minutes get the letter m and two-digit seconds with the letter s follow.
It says 10h21
